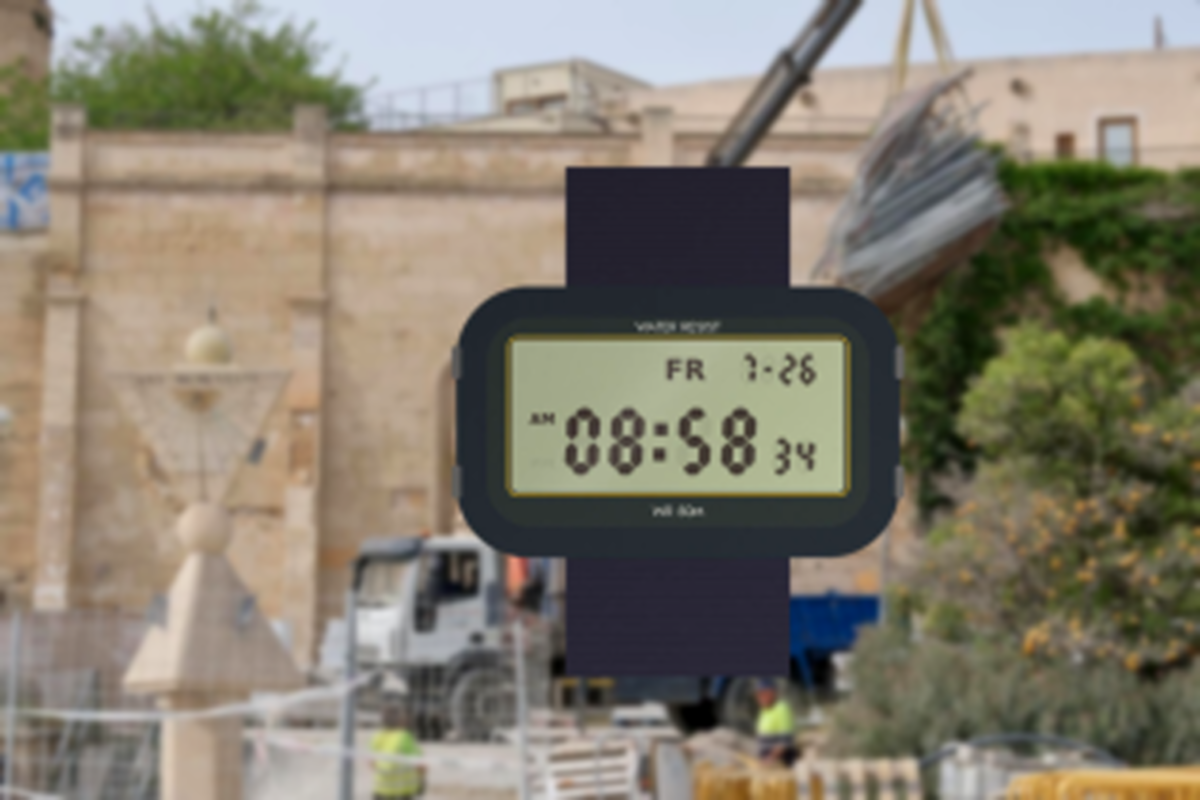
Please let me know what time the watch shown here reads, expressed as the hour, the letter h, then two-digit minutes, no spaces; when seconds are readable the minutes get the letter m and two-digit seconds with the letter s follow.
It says 8h58m34s
